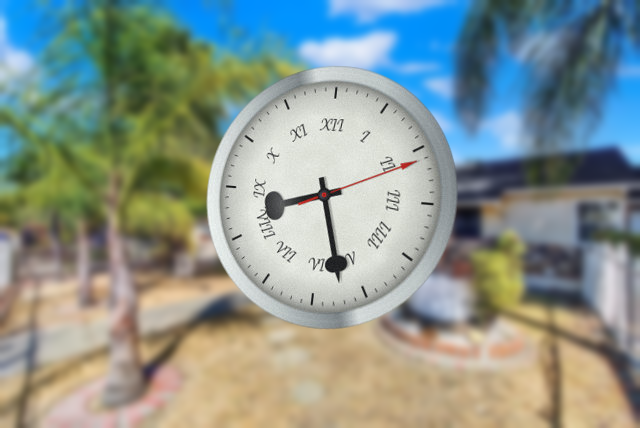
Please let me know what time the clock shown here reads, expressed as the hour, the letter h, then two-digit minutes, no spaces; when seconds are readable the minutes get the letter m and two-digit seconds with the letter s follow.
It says 8h27m11s
